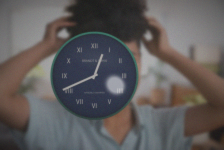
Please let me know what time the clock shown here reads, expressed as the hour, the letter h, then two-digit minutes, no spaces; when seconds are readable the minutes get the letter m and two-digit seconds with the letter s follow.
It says 12h41
